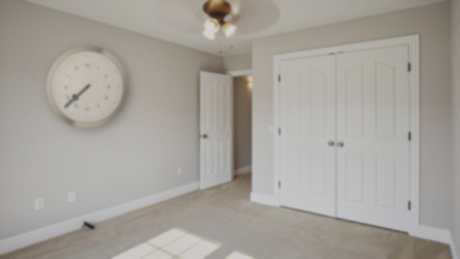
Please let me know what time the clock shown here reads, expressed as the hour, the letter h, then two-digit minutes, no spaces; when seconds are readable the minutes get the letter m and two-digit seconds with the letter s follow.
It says 7h38
